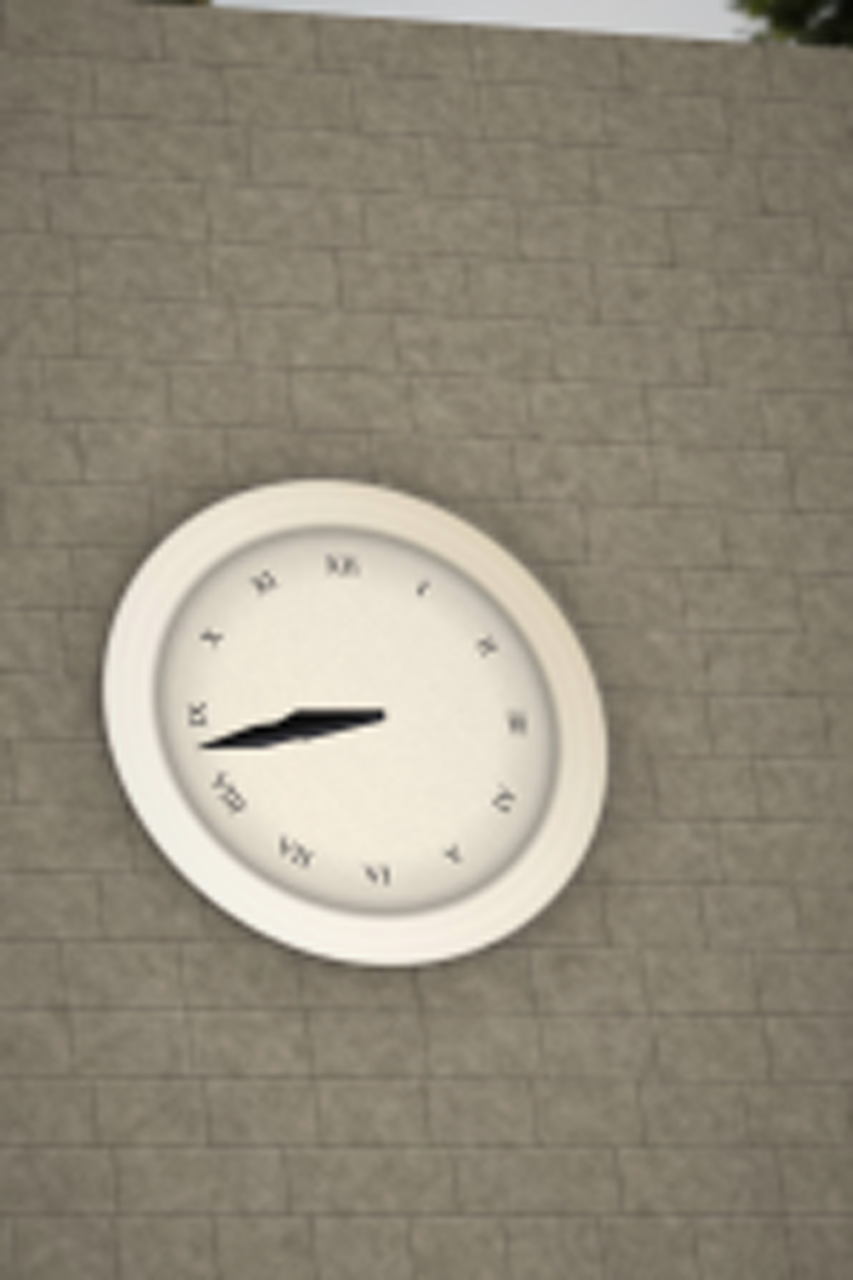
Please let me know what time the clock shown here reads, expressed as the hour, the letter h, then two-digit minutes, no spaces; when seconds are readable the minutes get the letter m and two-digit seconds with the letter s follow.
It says 8h43
